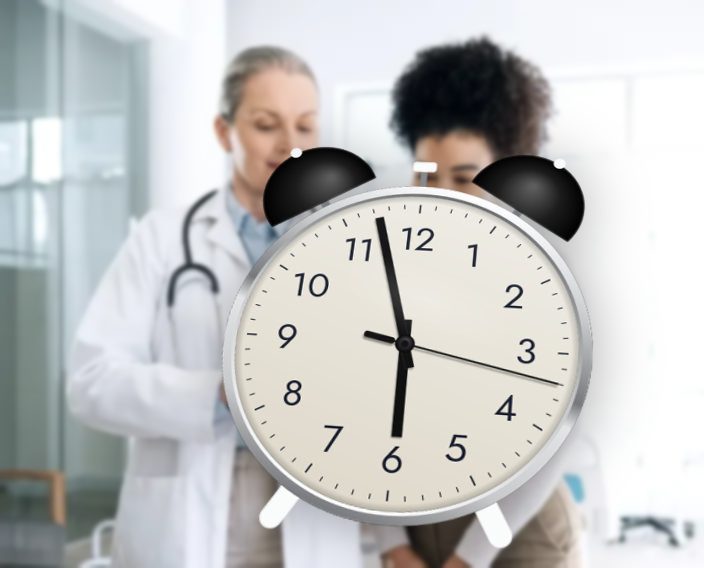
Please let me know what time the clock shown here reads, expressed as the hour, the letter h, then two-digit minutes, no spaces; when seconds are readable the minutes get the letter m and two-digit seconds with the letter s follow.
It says 5h57m17s
